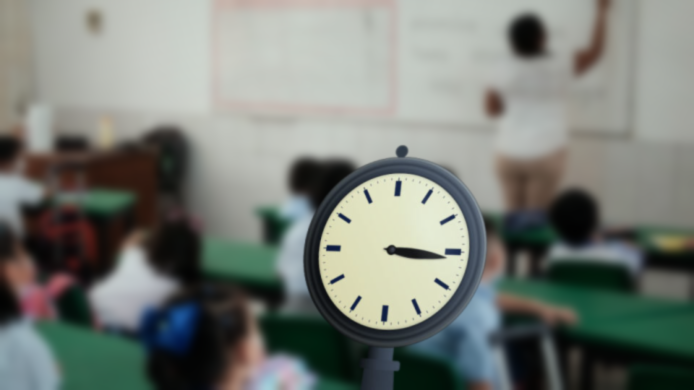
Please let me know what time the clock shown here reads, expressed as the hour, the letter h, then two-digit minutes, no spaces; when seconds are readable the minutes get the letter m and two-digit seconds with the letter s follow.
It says 3h16
